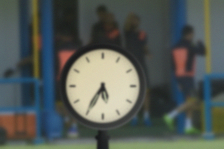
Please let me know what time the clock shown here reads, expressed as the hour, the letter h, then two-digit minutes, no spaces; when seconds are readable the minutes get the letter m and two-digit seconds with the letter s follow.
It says 5h35
